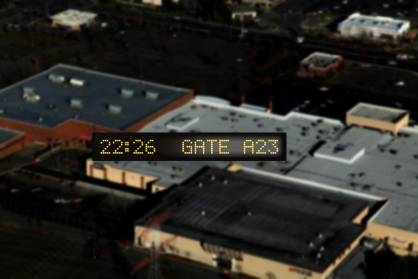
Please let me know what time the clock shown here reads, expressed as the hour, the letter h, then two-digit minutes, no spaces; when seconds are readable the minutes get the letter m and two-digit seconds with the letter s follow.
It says 22h26
